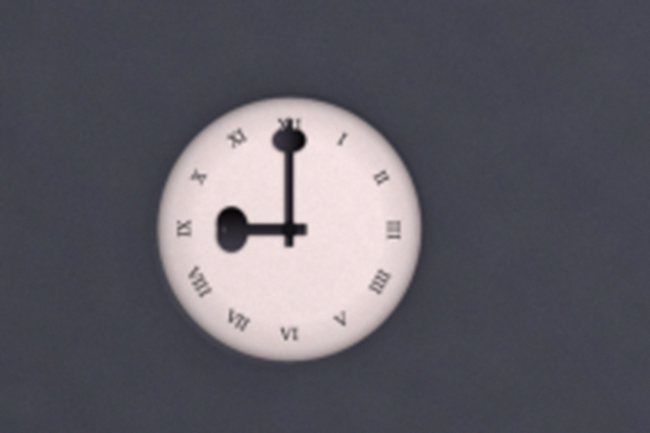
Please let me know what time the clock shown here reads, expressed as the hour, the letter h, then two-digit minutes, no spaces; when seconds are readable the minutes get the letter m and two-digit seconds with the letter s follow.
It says 9h00
